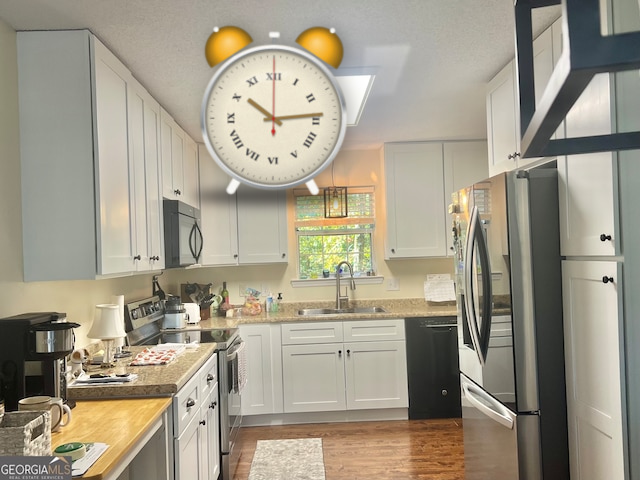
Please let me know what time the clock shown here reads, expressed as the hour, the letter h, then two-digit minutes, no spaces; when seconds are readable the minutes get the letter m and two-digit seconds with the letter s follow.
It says 10h14m00s
